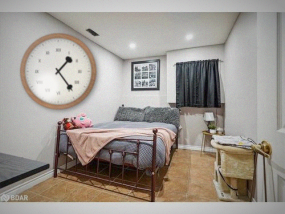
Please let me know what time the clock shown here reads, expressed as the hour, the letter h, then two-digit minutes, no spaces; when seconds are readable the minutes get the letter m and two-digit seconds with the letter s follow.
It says 1h24
